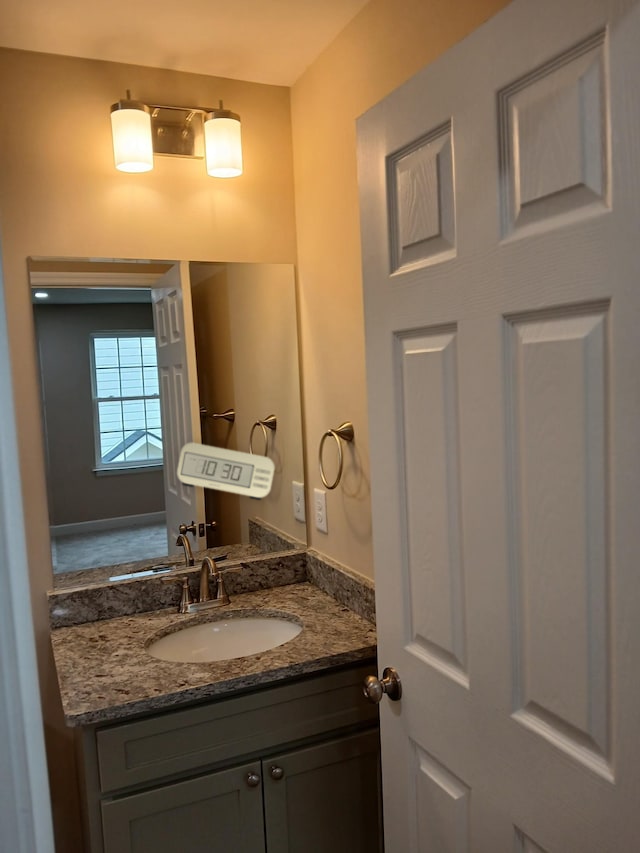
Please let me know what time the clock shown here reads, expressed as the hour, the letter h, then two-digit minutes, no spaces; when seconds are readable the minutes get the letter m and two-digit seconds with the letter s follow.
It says 10h30
